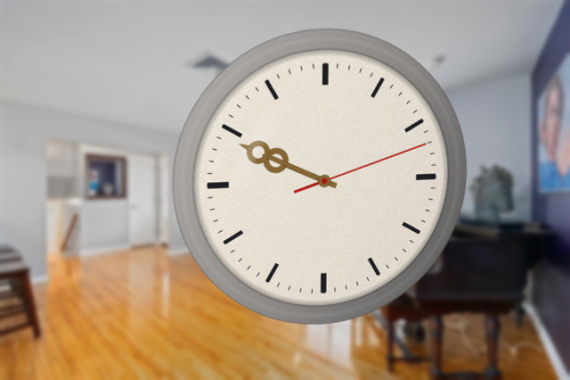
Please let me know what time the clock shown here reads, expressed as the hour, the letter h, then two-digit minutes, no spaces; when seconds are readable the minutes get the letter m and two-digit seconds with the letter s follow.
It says 9h49m12s
